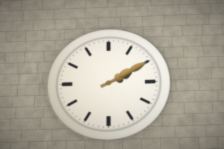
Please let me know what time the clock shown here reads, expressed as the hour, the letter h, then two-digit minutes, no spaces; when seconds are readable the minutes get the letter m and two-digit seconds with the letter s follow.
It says 2h10
